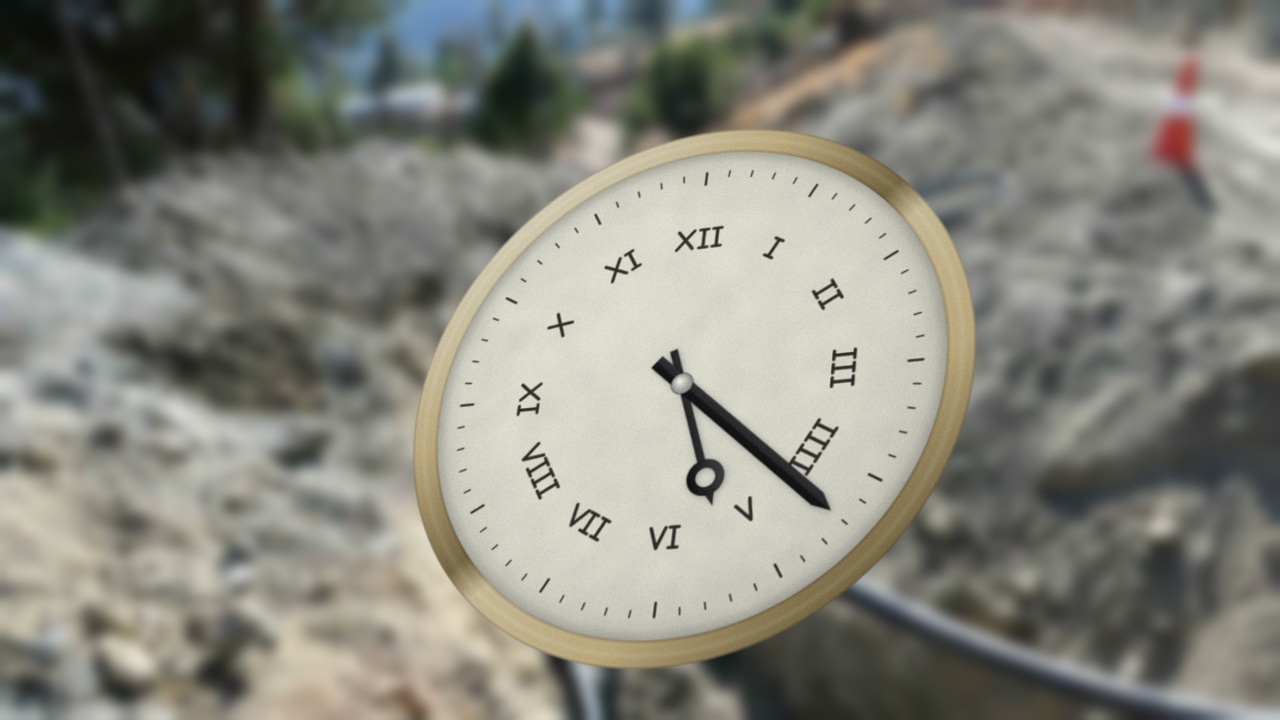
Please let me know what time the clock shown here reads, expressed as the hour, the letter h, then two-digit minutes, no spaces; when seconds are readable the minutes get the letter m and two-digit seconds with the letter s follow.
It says 5h22
